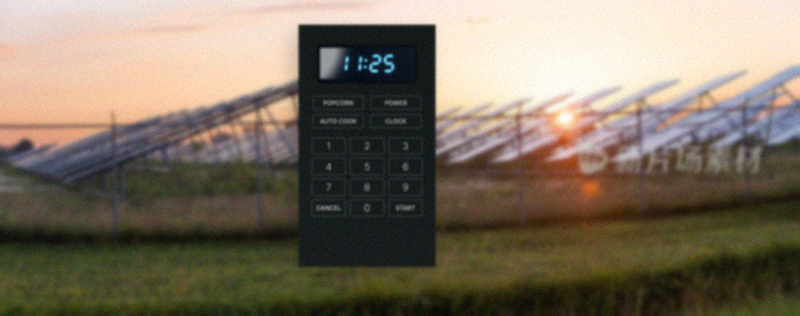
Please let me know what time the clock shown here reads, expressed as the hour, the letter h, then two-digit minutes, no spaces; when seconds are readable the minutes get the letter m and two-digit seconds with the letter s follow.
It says 11h25
